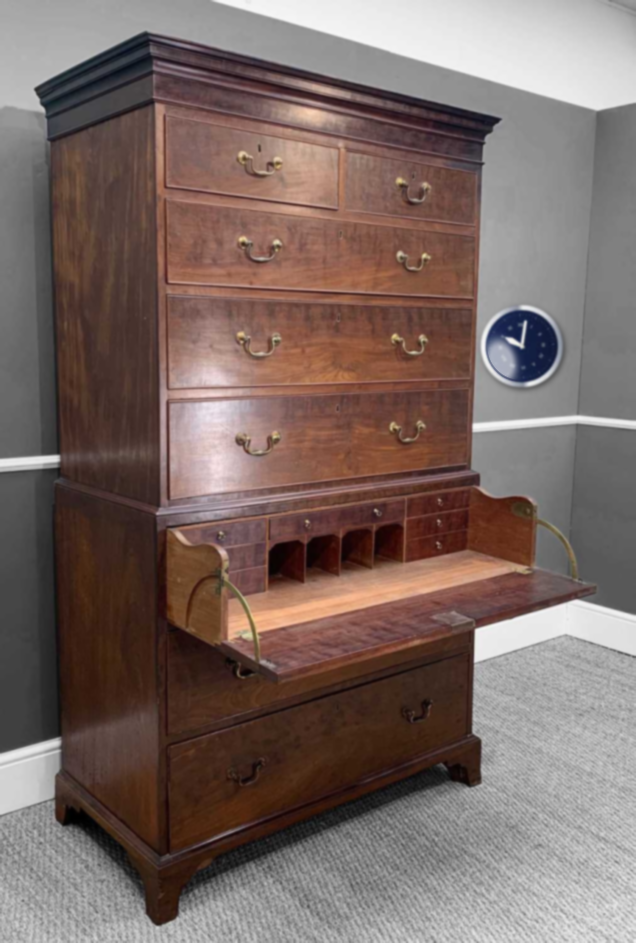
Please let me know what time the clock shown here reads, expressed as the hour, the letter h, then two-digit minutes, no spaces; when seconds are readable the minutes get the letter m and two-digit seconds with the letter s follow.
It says 10h02
